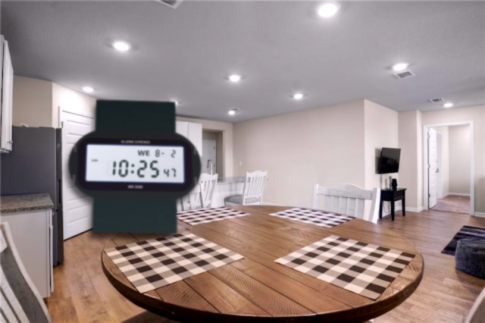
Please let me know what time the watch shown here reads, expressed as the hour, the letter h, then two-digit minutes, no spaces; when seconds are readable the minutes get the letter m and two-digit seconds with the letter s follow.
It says 10h25
